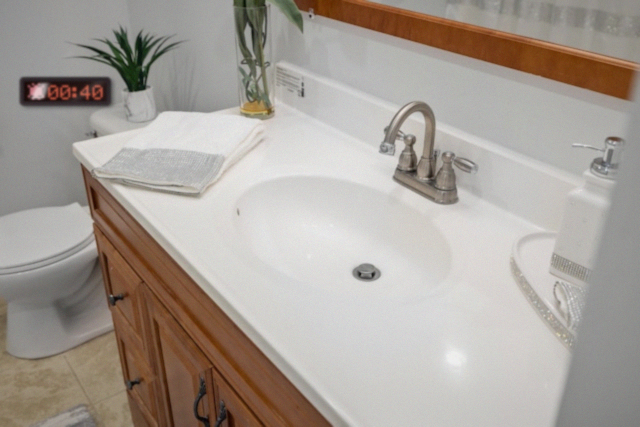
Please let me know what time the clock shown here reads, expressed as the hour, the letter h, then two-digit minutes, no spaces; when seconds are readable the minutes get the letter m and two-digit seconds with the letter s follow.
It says 0h40
